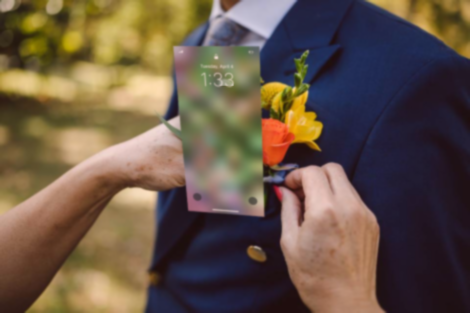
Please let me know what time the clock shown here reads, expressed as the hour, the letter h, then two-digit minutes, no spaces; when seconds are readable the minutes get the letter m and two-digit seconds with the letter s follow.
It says 1h33
